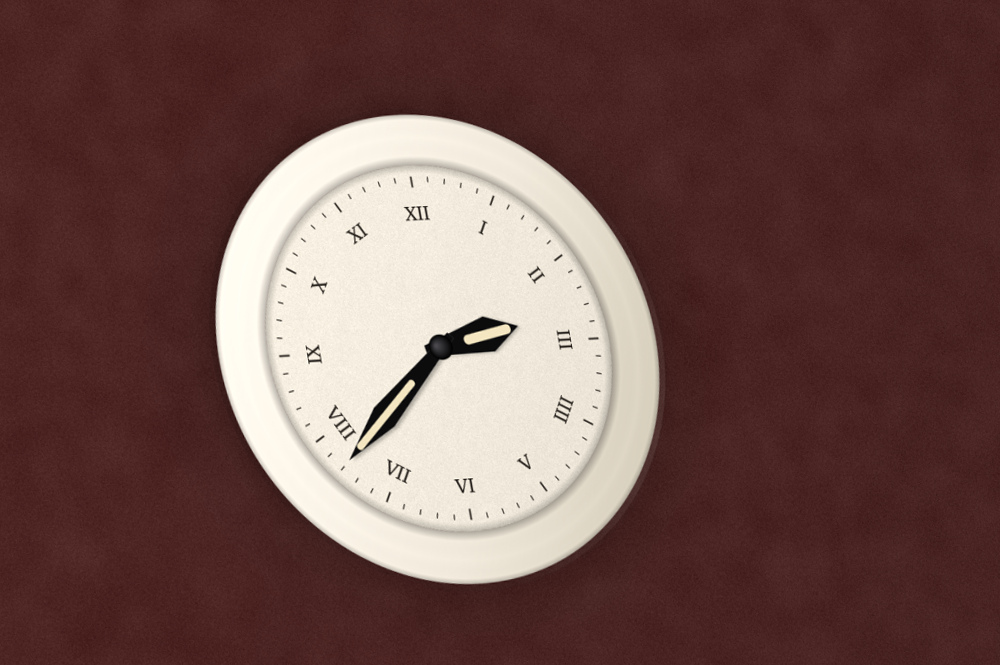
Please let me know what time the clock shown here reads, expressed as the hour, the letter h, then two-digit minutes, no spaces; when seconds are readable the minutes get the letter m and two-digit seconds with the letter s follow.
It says 2h38
